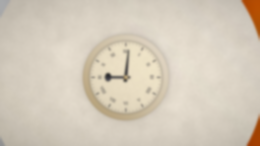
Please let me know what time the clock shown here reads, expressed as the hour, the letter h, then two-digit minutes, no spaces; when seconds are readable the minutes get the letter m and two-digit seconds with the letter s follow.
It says 9h01
